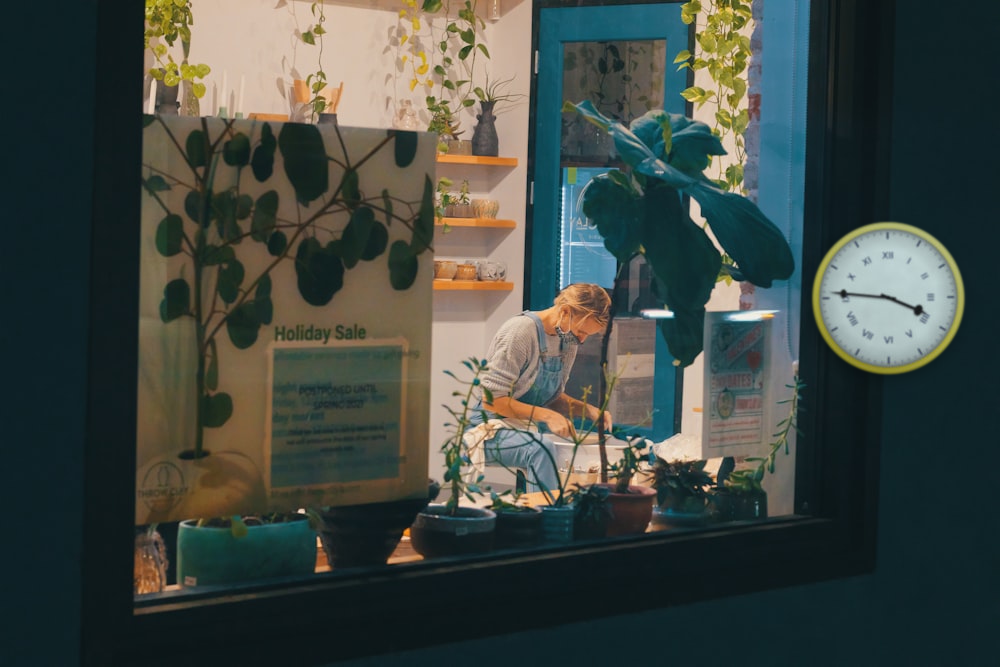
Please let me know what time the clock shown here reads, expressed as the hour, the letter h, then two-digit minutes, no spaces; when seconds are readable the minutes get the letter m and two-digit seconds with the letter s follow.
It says 3h46
